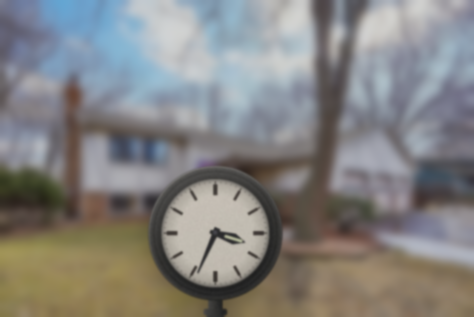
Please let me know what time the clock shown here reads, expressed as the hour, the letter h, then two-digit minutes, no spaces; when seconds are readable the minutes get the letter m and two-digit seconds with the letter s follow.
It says 3h34
